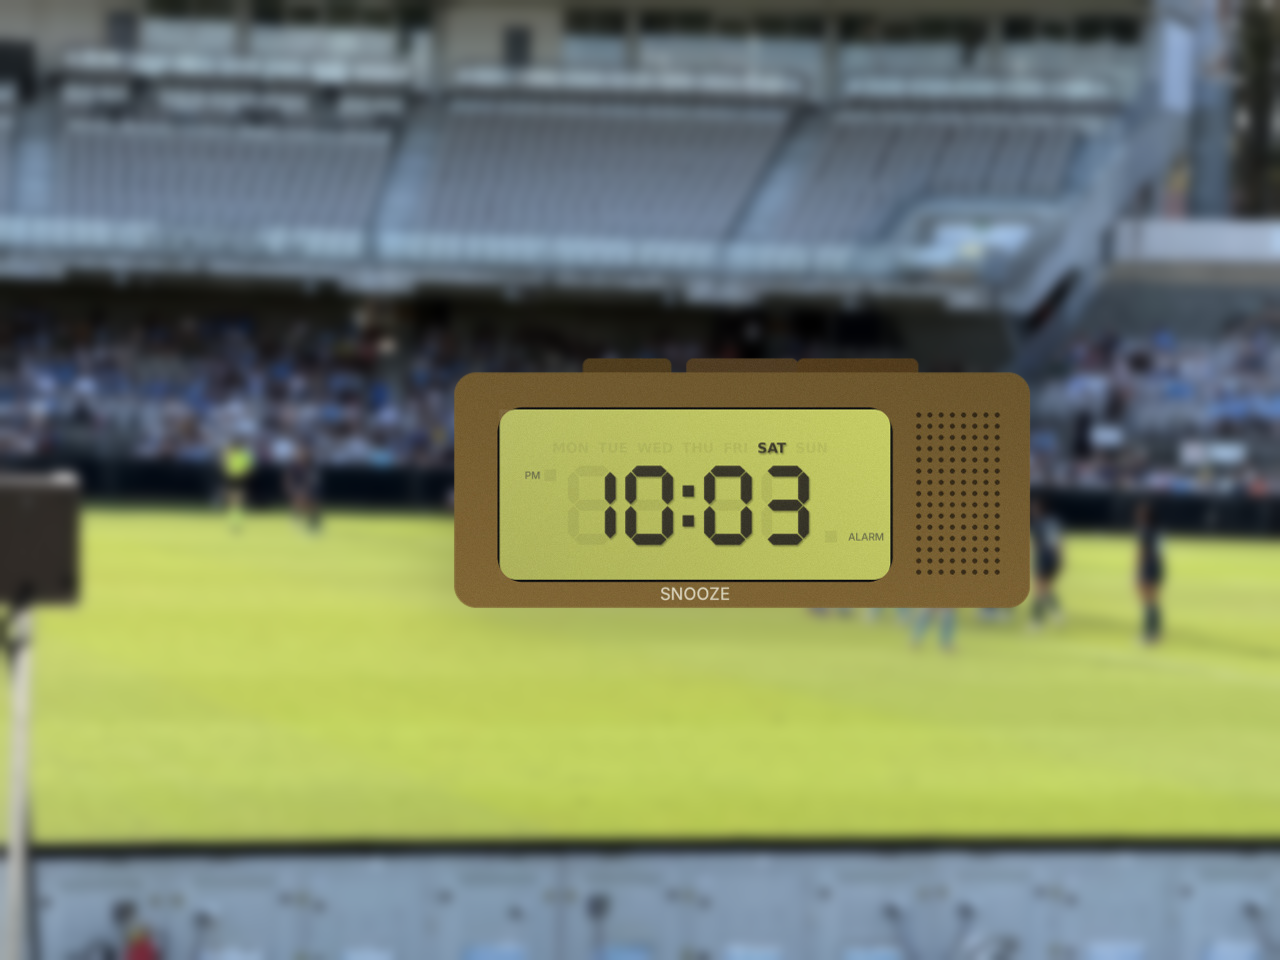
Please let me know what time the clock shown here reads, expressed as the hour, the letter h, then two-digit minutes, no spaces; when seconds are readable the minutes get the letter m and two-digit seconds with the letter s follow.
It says 10h03
